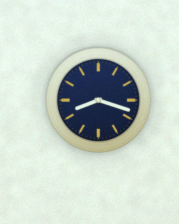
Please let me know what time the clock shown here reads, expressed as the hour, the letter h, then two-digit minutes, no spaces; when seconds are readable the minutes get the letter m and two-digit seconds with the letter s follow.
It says 8h18
